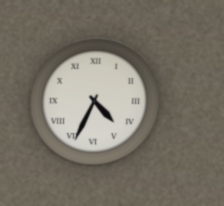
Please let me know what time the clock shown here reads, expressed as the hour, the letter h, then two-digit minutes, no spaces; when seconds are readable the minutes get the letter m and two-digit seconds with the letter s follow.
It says 4h34
